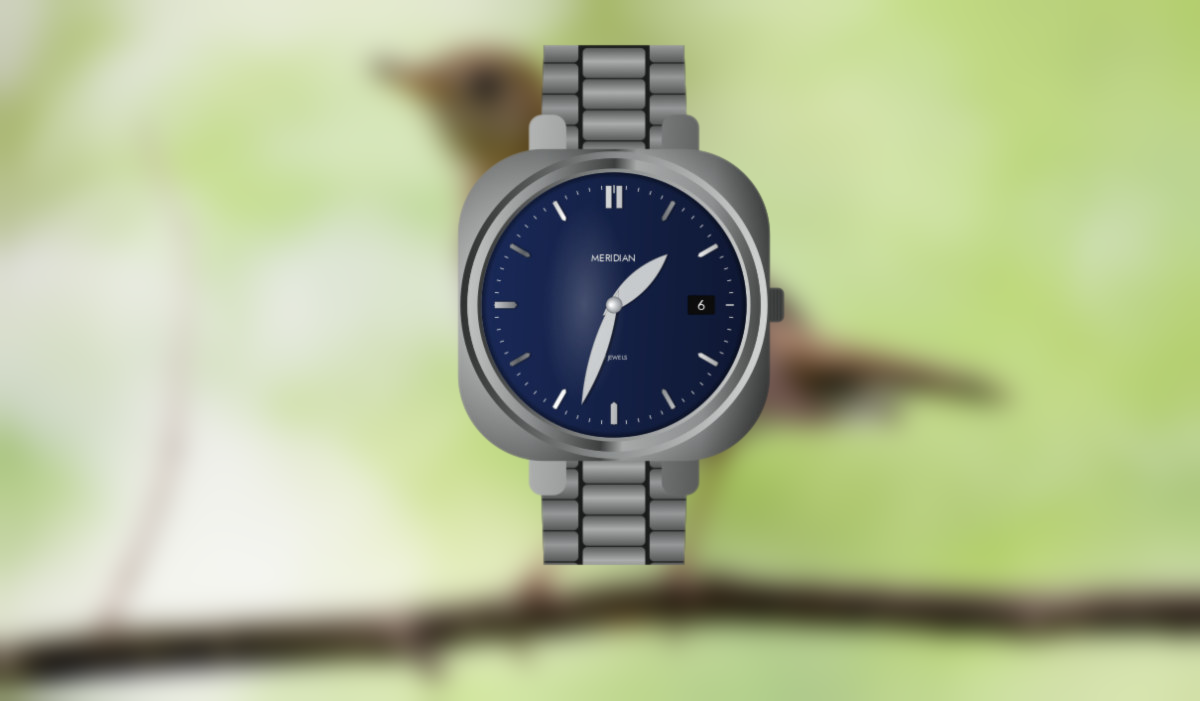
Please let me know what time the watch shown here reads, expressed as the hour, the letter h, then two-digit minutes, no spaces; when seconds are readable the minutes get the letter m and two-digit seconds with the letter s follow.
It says 1h33
